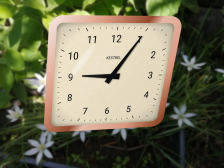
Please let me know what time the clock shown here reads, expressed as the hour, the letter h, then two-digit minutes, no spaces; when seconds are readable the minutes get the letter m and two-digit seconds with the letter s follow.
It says 9h05
